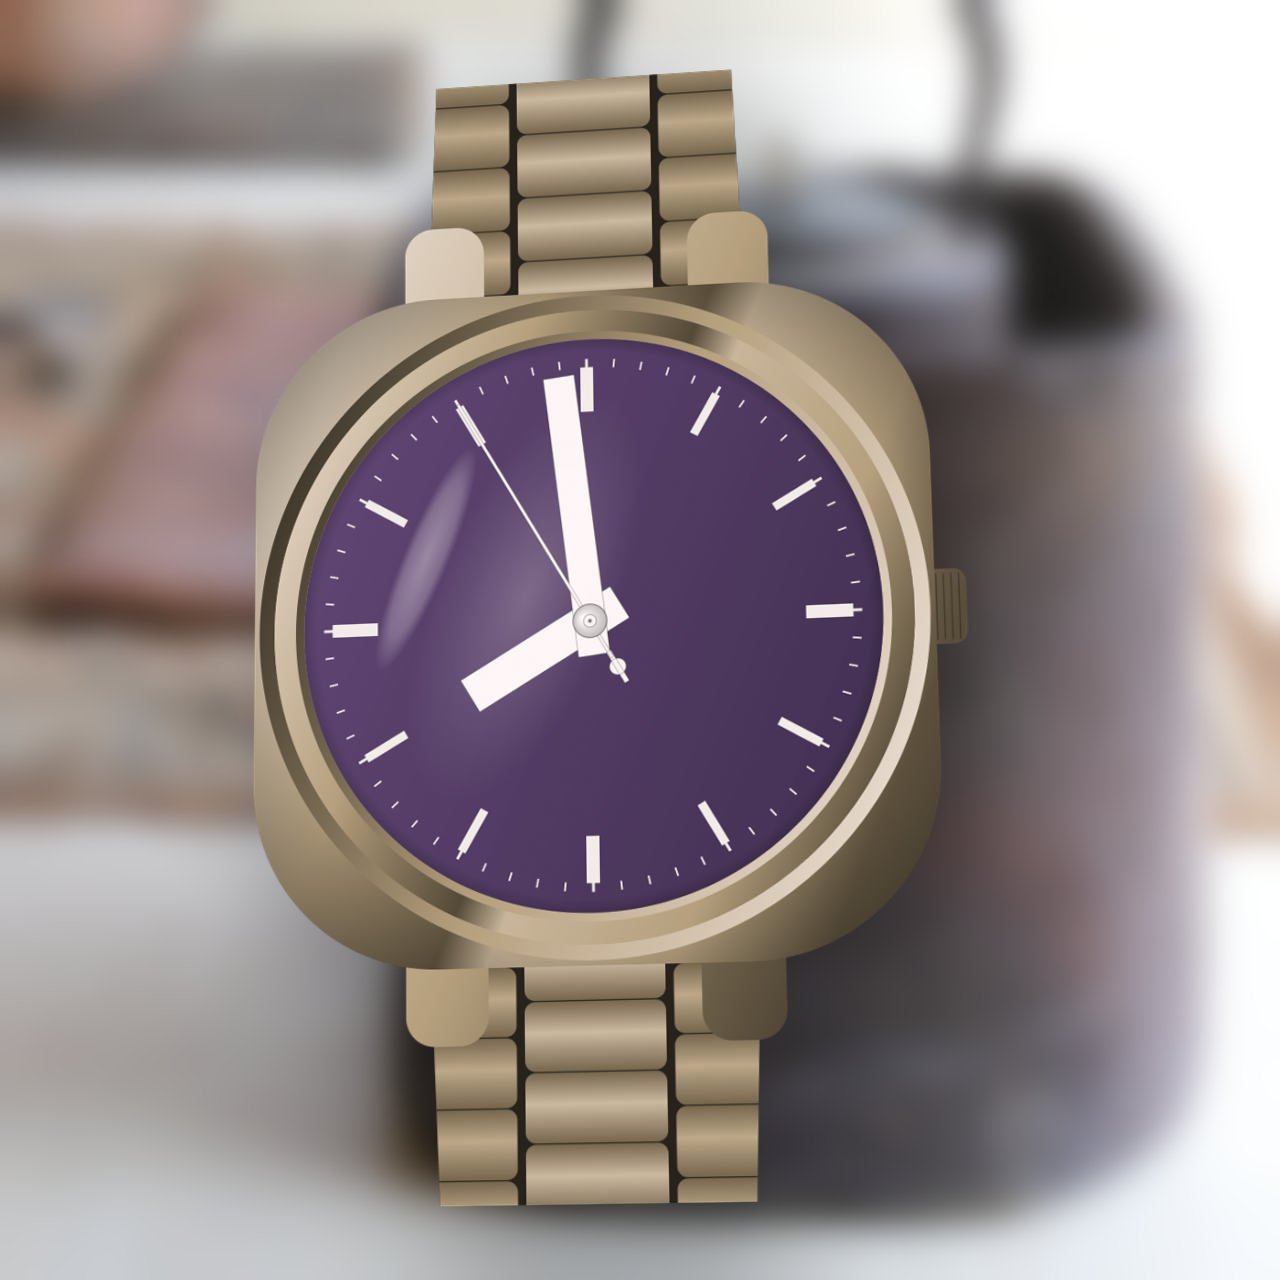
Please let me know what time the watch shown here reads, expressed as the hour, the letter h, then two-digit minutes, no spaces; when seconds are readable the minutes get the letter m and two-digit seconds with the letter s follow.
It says 7h58m55s
